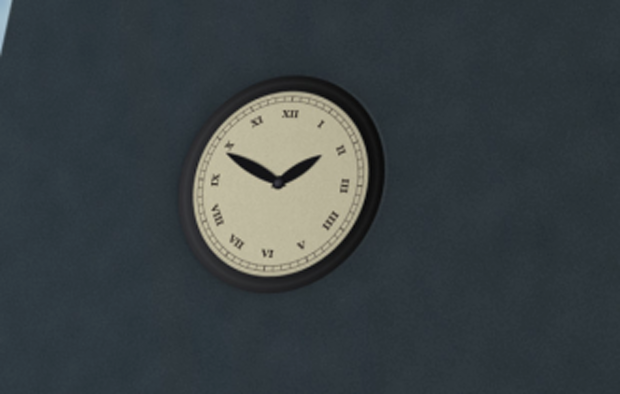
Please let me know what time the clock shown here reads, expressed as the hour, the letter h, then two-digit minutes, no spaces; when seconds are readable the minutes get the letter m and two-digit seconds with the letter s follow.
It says 1h49
